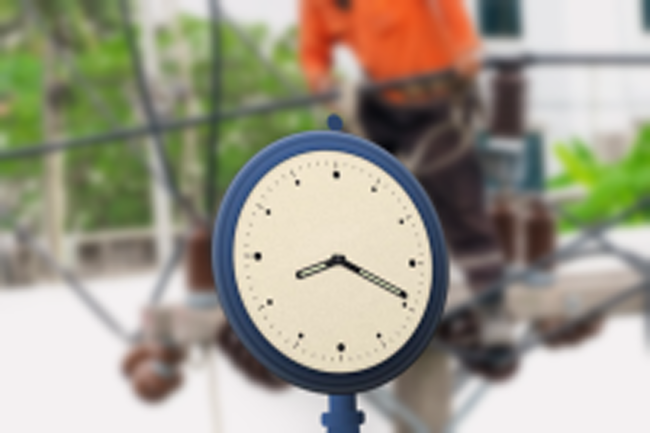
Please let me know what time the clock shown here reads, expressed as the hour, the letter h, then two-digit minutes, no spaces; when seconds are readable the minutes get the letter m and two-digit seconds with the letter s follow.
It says 8h19
